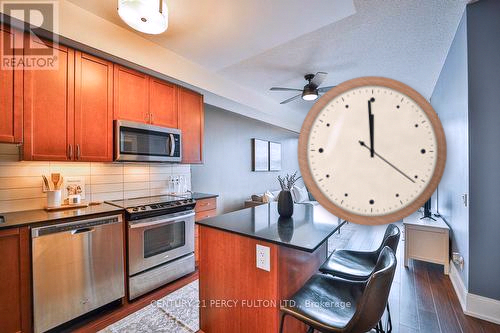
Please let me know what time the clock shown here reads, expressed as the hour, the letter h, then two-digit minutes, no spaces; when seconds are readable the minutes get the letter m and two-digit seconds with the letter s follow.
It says 11h59m21s
